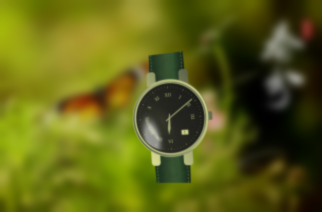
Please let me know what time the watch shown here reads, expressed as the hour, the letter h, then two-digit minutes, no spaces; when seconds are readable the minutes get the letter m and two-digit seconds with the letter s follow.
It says 6h09
